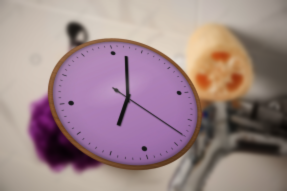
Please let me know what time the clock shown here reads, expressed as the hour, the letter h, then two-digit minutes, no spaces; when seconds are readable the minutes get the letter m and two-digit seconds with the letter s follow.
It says 7h02m23s
